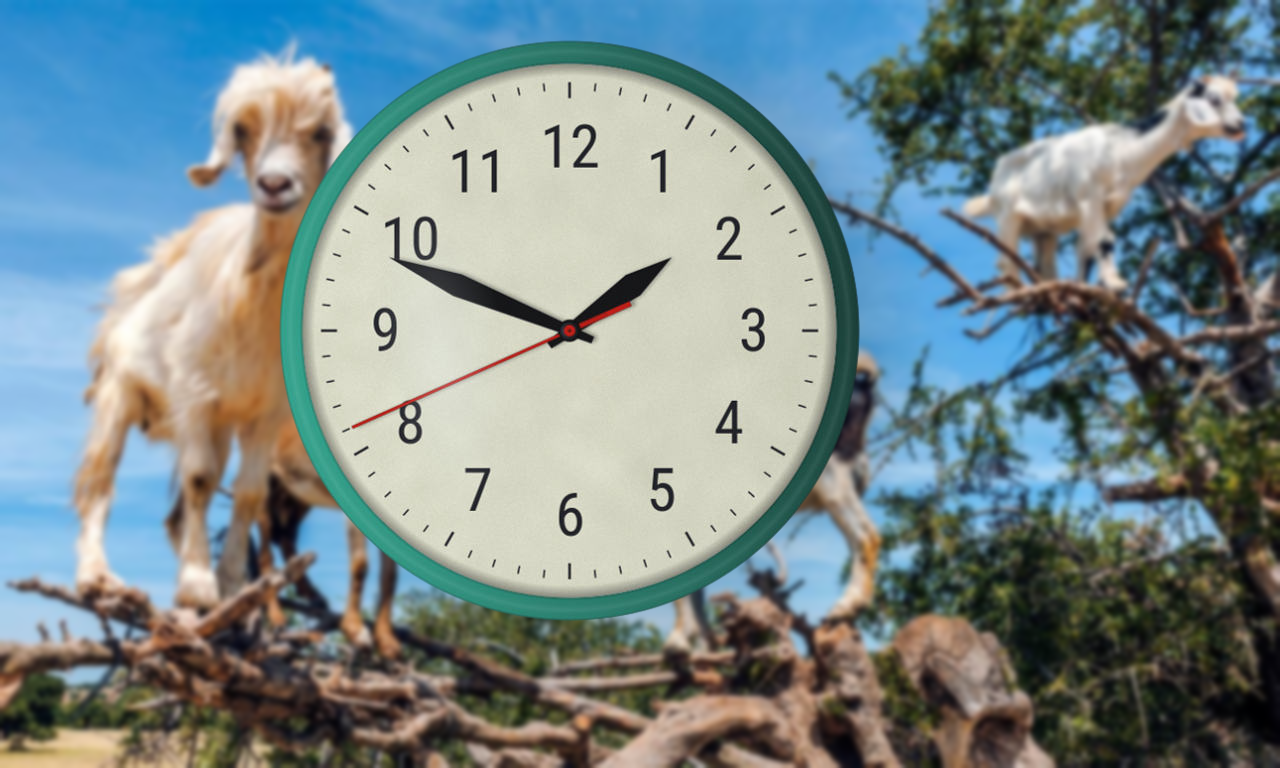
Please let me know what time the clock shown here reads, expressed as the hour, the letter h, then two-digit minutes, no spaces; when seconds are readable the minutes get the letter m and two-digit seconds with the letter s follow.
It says 1h48m41s
